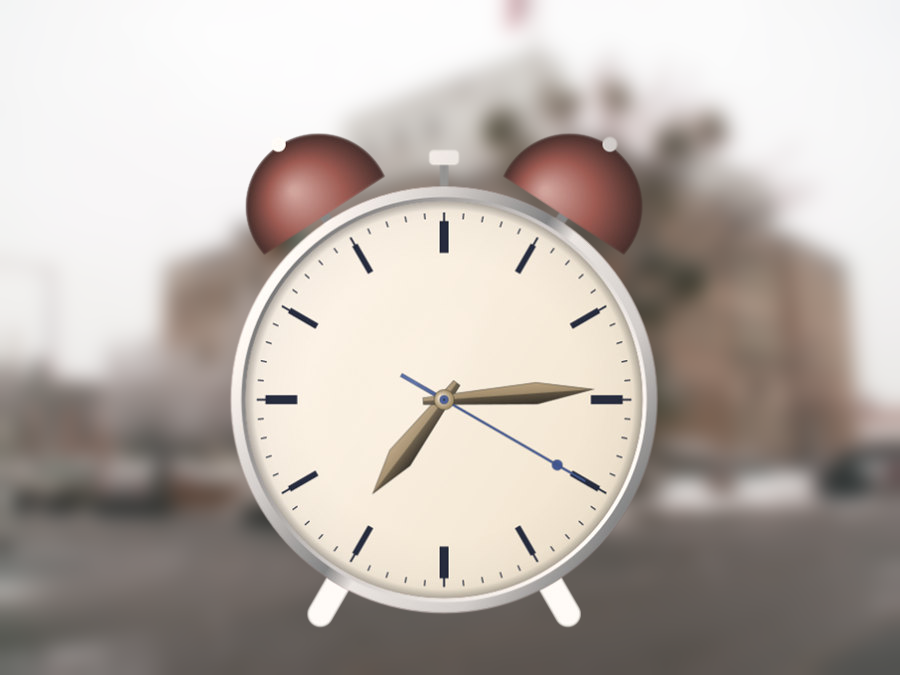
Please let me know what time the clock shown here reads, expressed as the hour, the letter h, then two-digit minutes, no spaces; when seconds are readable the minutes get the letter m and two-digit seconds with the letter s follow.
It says 7h14m20s
